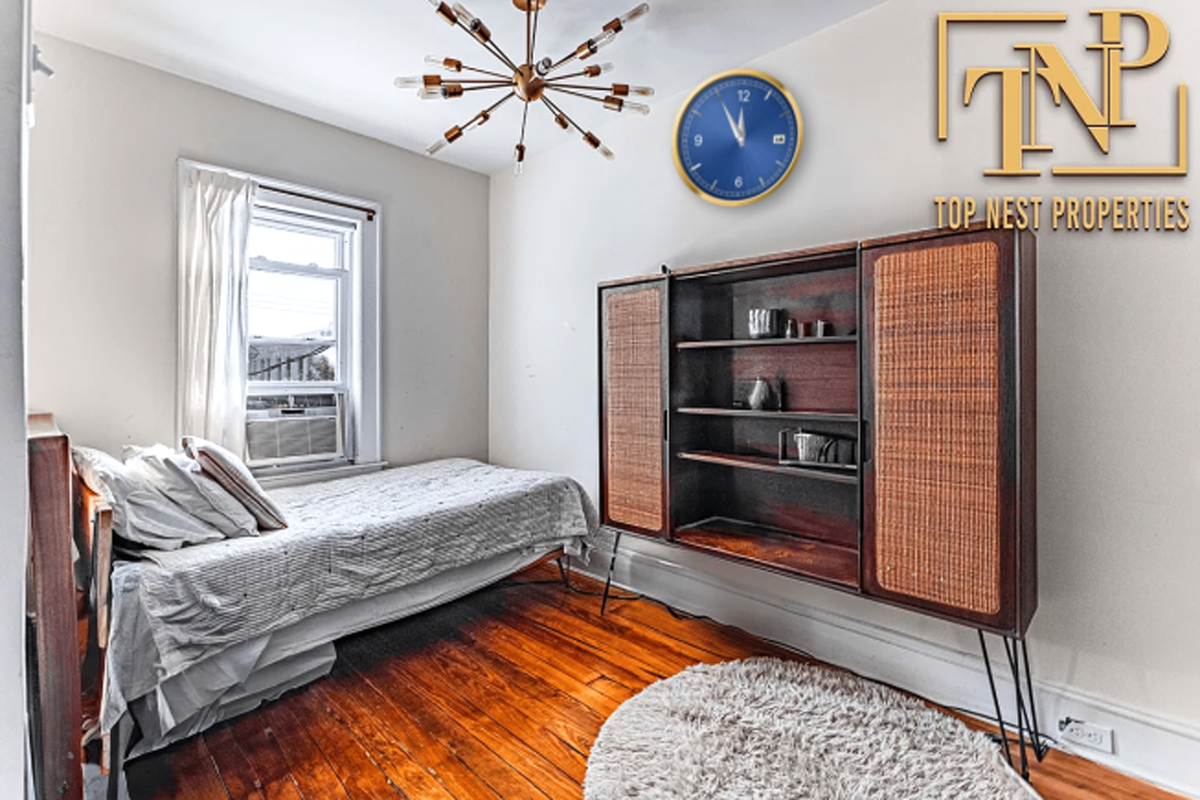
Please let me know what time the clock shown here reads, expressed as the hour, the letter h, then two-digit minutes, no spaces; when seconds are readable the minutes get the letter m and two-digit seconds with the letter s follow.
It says 11h55
